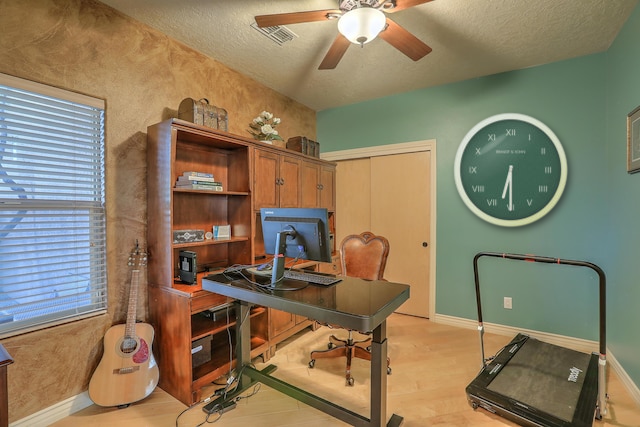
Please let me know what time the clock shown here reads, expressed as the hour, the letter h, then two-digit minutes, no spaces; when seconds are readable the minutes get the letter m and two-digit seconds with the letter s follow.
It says 6h30
